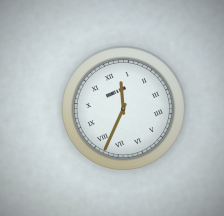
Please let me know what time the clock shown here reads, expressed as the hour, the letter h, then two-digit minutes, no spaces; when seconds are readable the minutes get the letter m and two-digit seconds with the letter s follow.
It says 12h38
